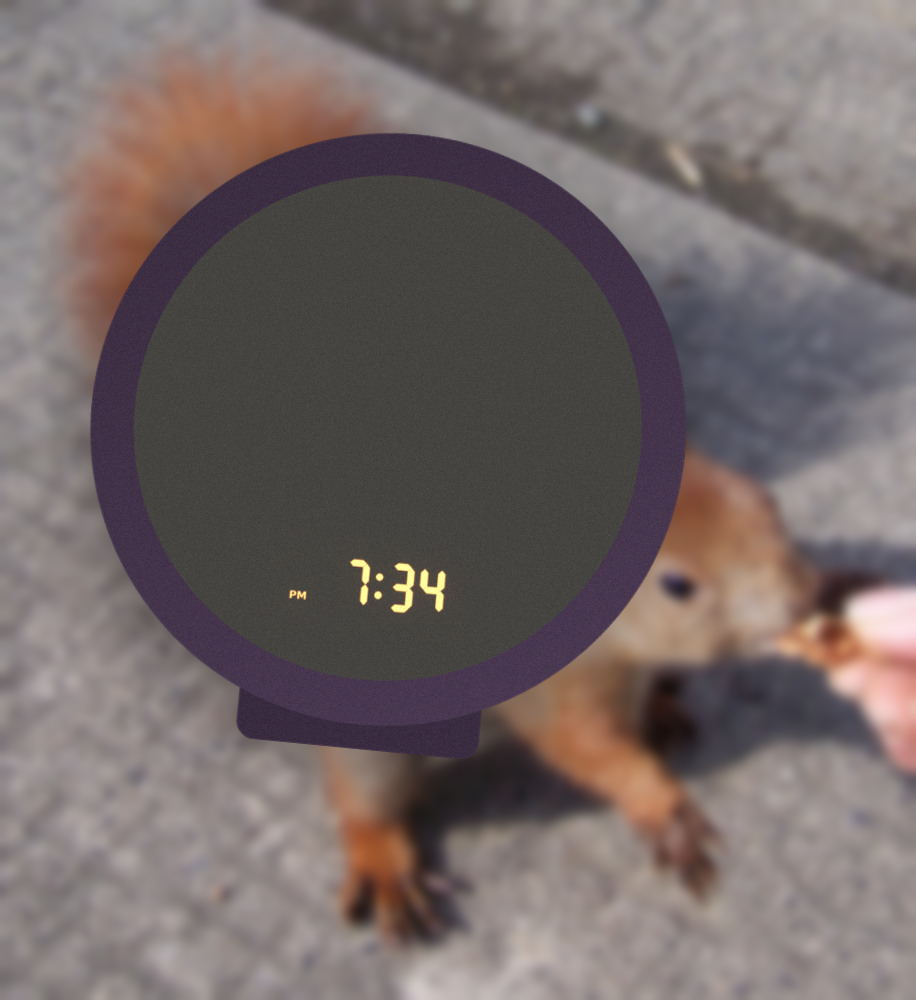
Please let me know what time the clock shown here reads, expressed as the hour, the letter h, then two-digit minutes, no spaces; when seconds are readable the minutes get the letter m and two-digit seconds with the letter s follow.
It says 7h34
